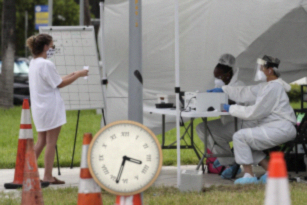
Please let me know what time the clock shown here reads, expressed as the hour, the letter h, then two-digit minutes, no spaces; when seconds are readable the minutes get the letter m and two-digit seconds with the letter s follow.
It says 3h33
